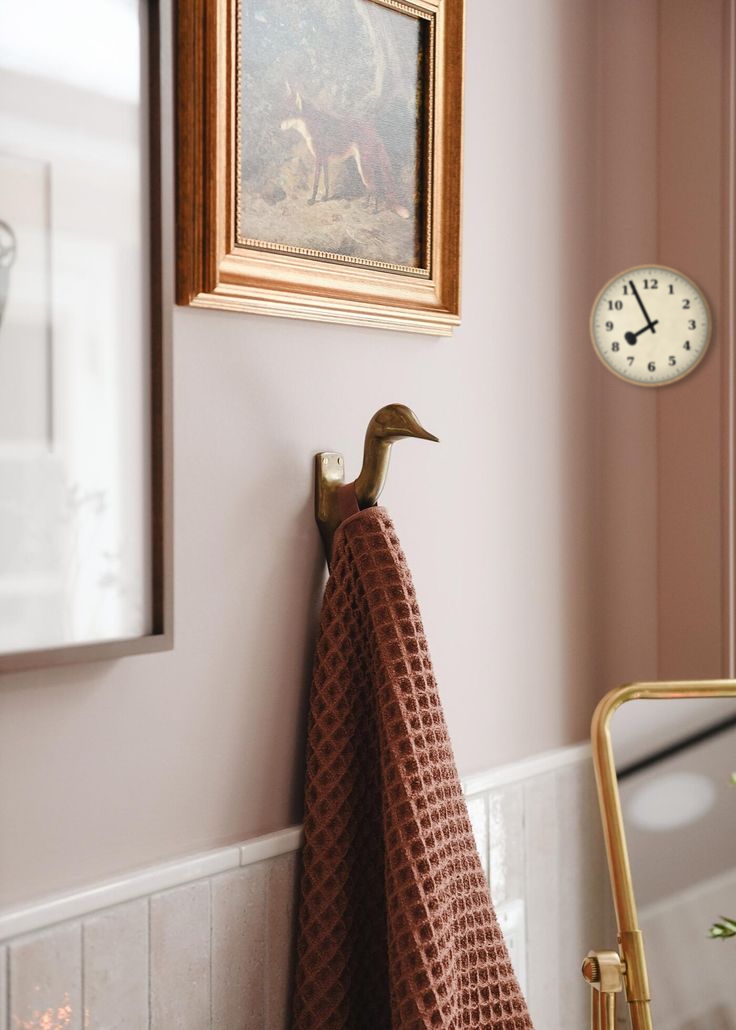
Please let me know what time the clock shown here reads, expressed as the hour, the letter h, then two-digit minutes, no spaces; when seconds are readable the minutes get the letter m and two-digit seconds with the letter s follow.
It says 7h56
